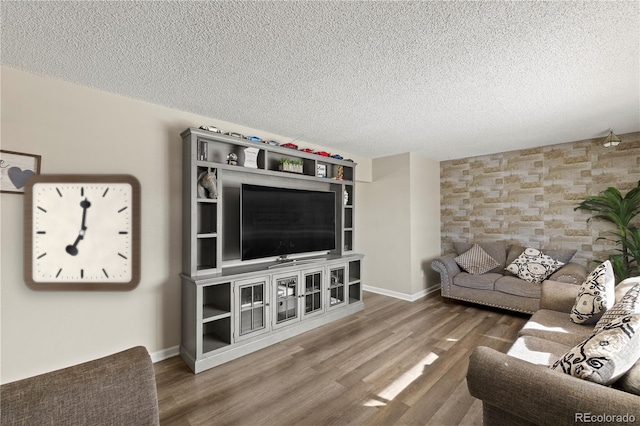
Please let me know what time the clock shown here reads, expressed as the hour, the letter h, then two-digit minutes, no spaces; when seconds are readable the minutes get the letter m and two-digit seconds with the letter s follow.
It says 7h01
